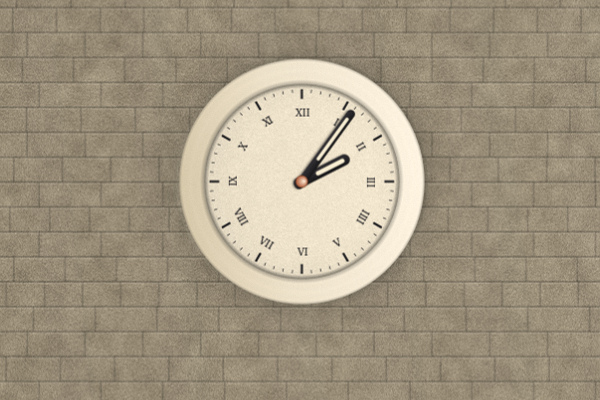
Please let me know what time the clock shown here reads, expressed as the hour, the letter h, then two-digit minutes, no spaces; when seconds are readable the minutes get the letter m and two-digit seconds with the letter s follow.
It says 2h06
